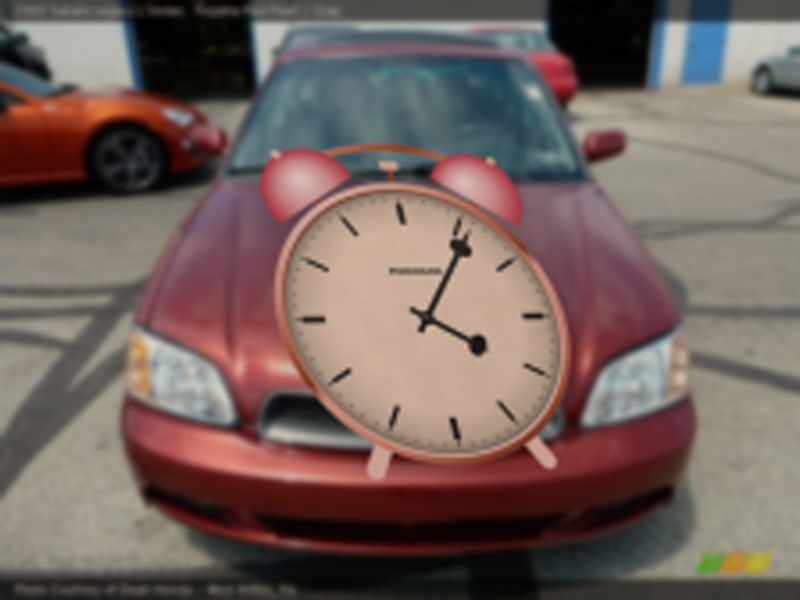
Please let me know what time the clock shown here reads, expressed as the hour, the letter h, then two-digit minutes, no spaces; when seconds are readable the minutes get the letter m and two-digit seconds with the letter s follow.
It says 4h06
